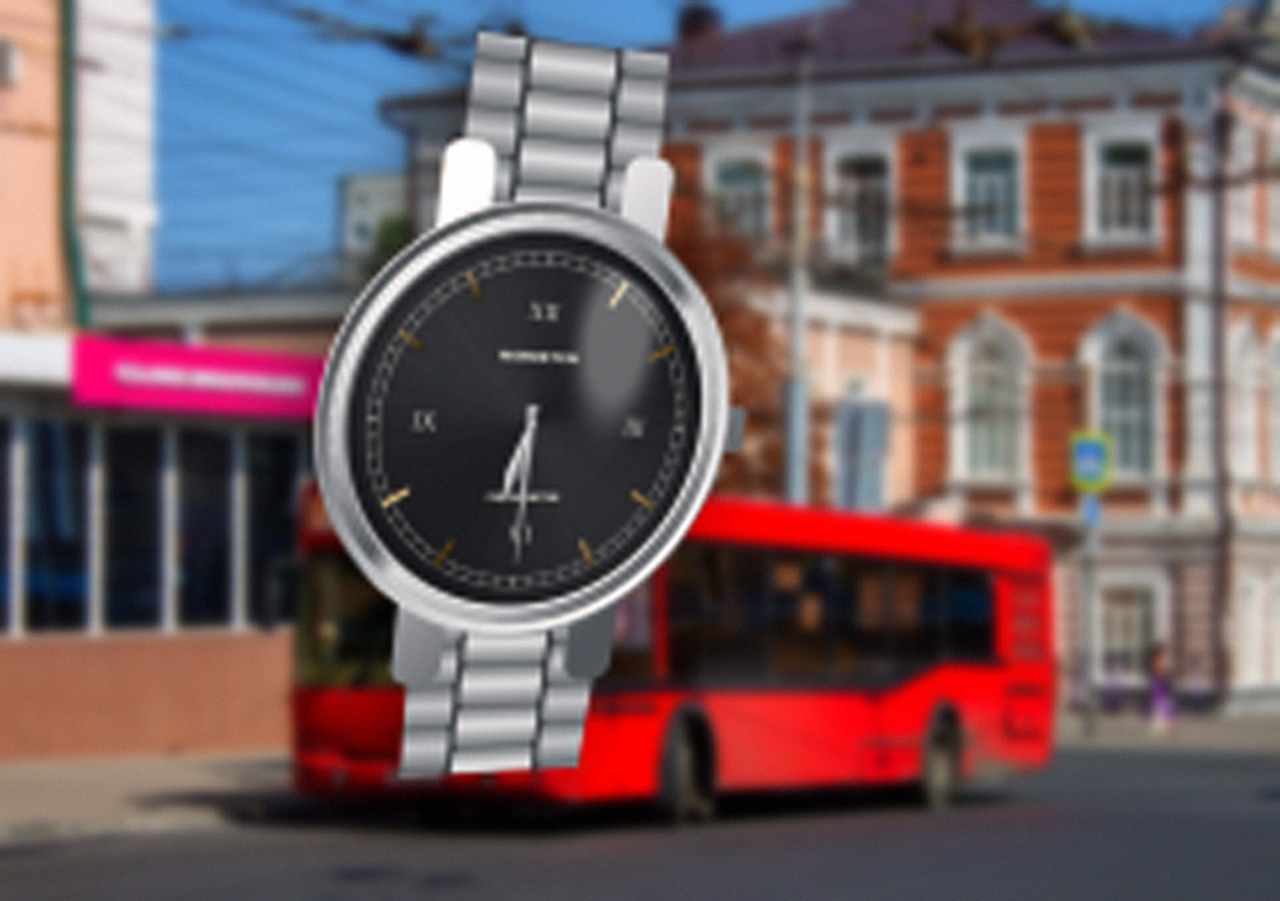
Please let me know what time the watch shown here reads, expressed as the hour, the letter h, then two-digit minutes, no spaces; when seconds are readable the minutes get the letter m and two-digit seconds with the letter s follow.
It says 6h30
